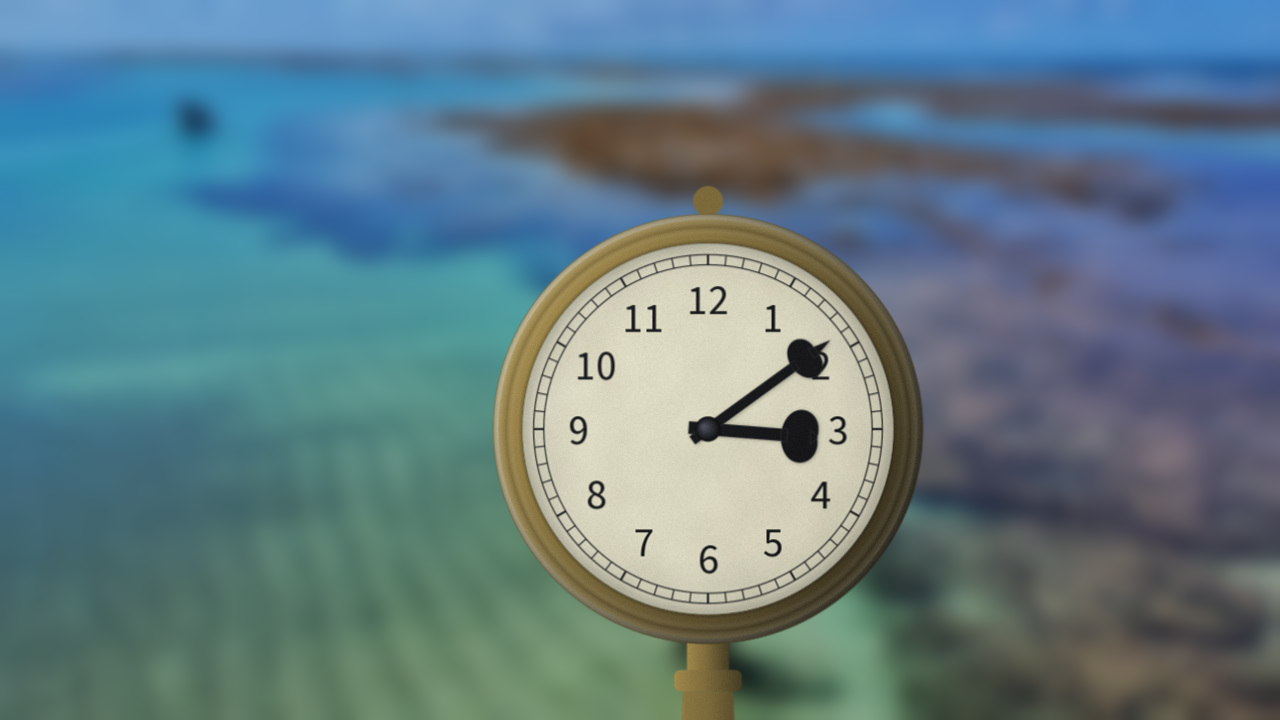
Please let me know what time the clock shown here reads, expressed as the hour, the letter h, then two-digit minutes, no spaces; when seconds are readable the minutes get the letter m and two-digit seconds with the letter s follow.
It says 3h09
